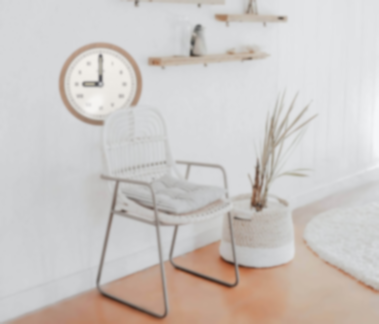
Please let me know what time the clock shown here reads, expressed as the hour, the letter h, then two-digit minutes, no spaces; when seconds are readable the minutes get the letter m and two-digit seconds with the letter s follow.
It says 9h00
